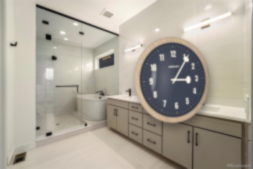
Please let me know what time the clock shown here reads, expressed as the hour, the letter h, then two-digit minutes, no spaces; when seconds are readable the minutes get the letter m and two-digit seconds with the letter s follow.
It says 3h06
